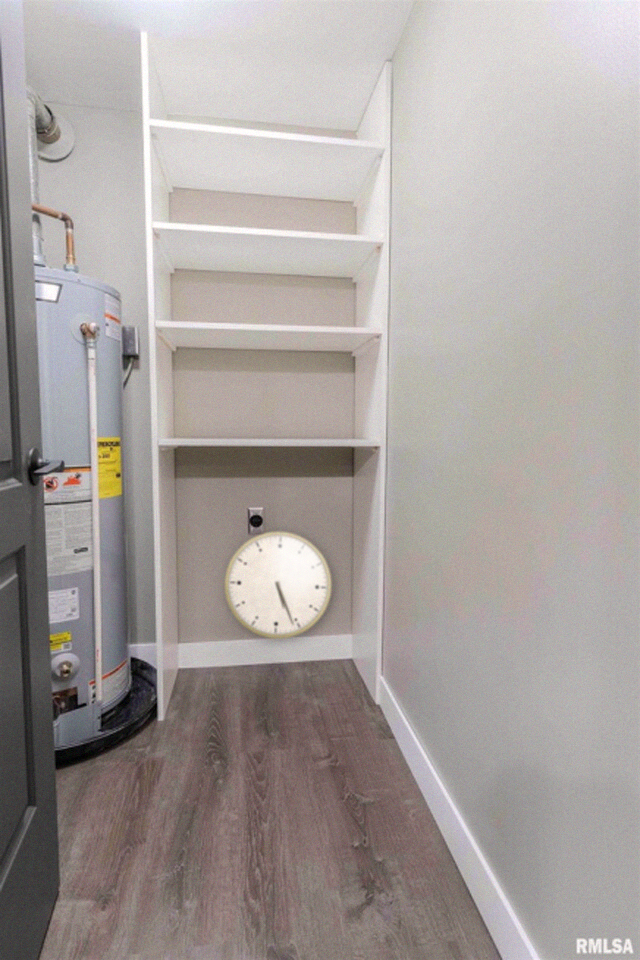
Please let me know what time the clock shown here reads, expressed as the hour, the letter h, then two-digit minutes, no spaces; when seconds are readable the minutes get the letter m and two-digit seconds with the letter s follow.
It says 5h26
